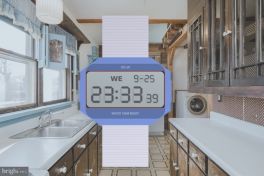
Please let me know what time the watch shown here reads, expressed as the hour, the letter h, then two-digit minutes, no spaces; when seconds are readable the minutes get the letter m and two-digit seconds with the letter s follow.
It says 23h33m39s
